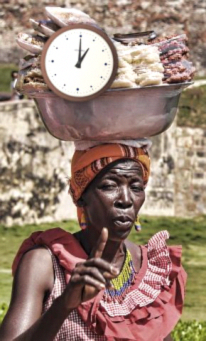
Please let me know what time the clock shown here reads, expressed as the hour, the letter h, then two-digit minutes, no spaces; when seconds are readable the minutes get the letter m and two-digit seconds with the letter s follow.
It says 1h00
